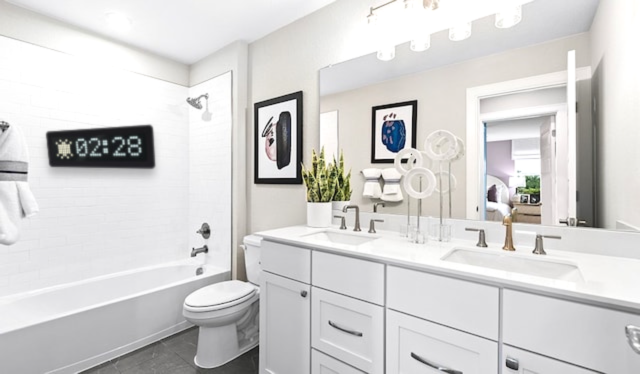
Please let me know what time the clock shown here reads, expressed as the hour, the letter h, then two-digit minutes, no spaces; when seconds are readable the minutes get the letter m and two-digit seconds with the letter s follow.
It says 2h28
